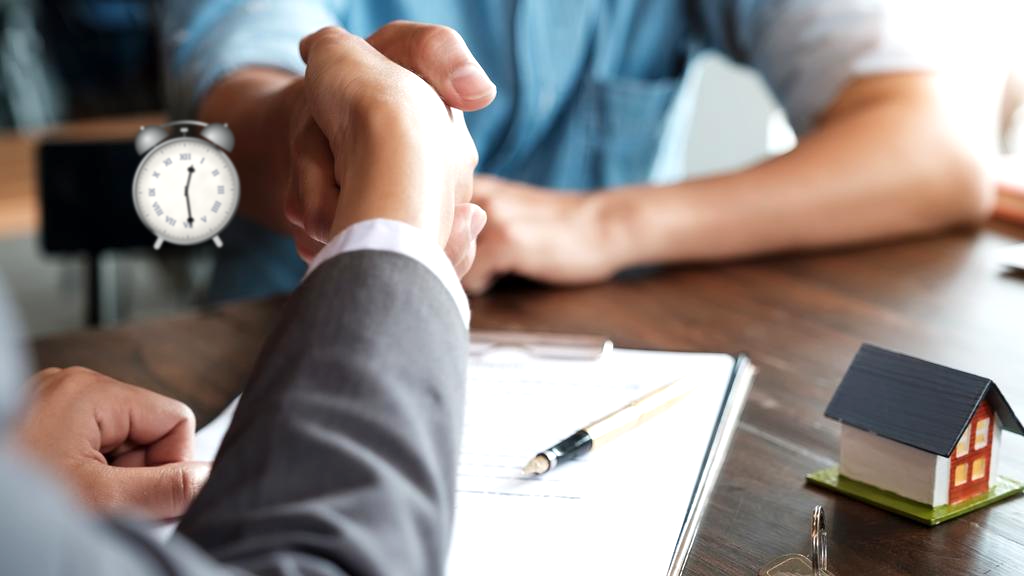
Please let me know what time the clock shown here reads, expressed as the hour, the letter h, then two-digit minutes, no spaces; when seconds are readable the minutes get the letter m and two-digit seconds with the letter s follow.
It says 12h29
